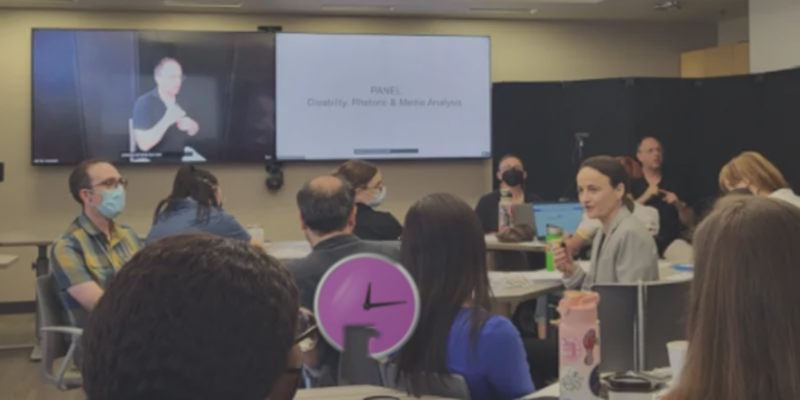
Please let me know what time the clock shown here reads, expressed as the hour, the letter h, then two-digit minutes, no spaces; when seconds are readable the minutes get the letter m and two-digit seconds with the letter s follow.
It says 12h14
